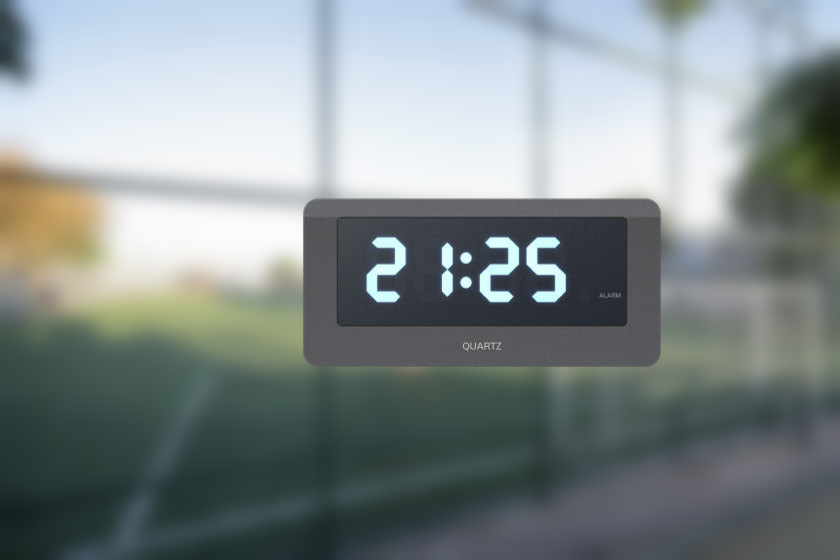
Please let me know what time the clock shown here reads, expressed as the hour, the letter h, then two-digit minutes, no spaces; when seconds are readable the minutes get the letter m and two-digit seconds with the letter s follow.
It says 21h25
